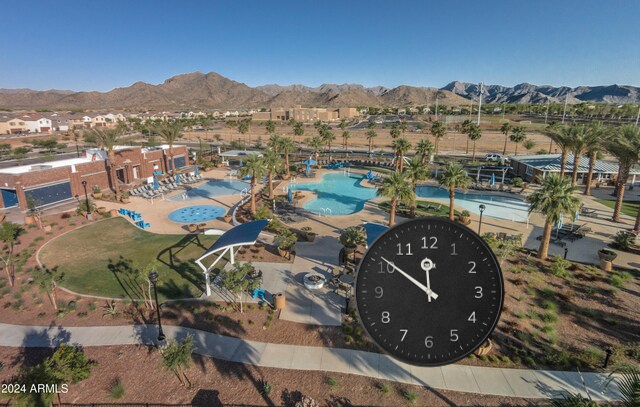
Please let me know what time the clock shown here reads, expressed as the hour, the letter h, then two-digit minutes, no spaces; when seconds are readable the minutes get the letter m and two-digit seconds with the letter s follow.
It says 11h51
